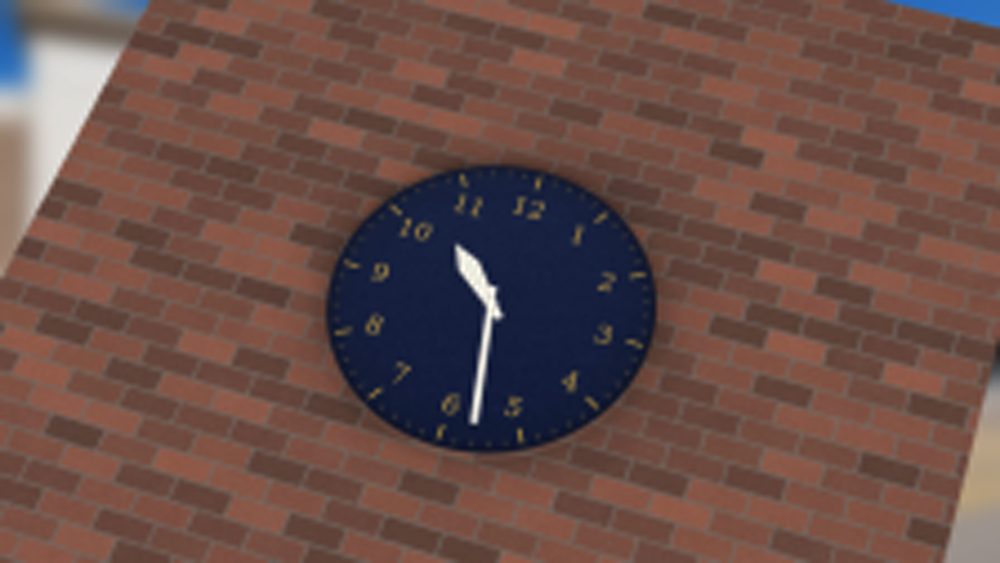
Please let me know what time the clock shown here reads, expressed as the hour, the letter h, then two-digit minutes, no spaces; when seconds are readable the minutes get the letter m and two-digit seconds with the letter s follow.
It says 10h28
